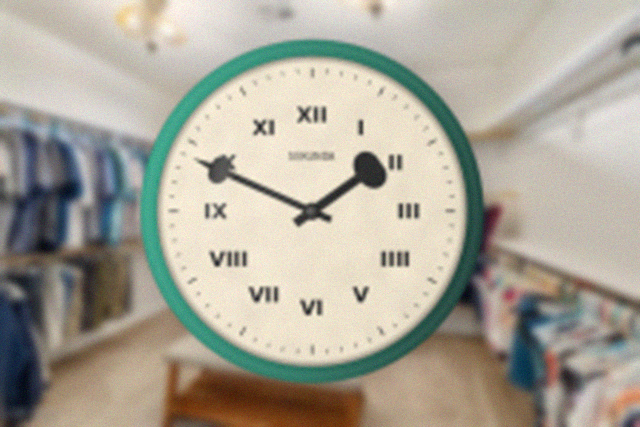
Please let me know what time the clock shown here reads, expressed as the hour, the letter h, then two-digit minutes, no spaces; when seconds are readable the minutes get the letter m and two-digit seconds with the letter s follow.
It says 1h49
